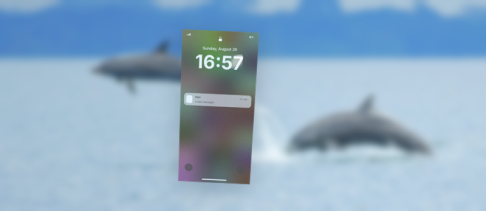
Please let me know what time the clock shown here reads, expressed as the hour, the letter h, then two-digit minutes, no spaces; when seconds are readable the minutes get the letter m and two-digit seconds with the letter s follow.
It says 16h57
